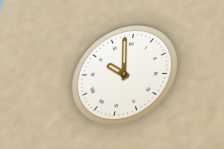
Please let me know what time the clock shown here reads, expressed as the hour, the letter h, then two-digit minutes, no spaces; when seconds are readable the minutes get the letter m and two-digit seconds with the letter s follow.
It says 9h58
